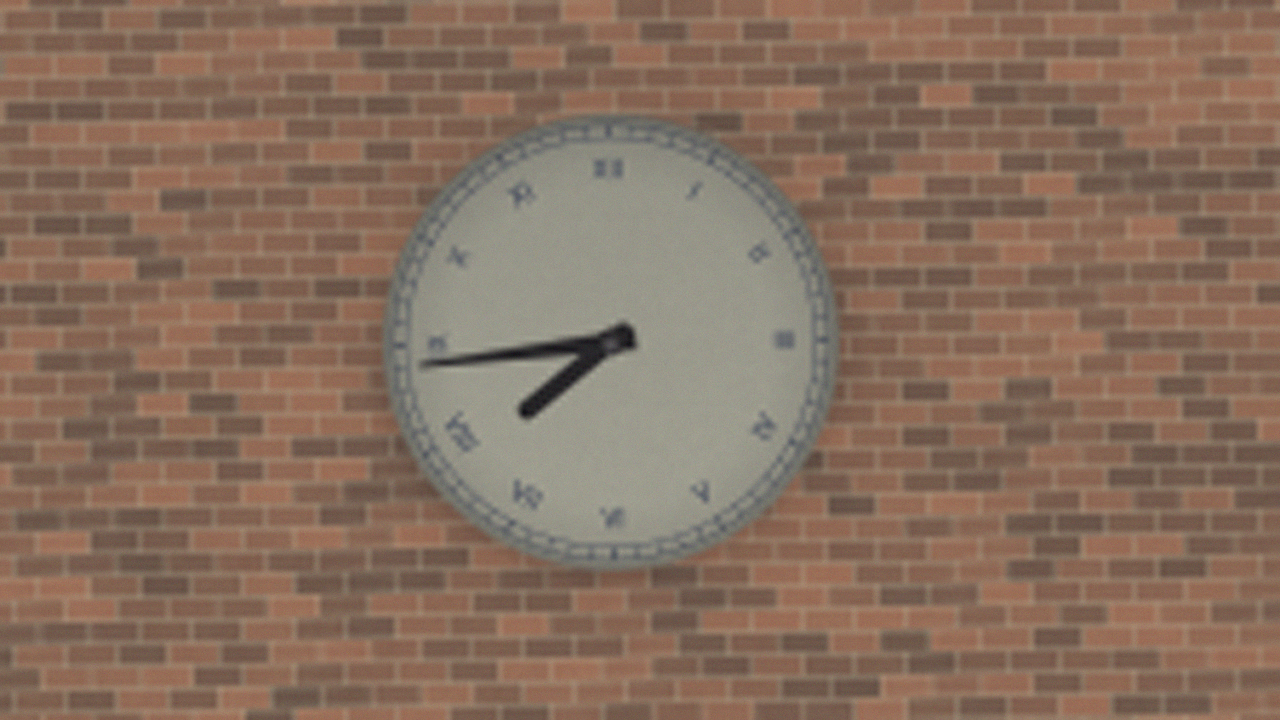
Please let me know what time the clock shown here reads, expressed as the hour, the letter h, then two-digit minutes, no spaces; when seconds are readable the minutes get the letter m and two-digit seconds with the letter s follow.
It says 7h44
